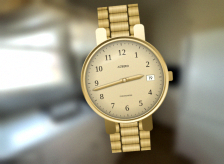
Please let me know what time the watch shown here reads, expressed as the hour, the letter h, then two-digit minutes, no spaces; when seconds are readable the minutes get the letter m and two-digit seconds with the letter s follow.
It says 2h43
